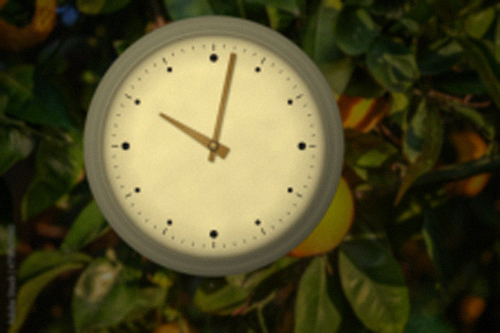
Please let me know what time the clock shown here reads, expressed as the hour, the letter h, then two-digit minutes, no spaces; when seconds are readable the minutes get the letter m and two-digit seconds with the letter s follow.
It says 10h02
